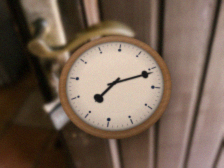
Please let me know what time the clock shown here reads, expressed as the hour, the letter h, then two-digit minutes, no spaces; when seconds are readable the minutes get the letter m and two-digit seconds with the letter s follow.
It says 7h11
